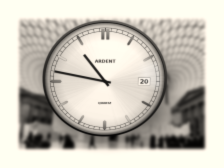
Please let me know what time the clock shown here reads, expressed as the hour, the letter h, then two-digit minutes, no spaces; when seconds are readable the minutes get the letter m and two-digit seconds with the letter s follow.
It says 10h47
